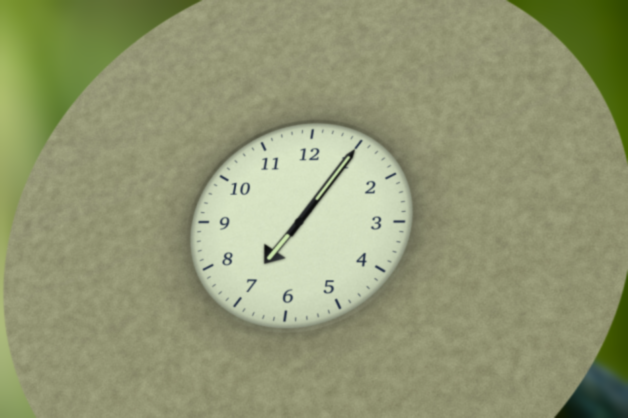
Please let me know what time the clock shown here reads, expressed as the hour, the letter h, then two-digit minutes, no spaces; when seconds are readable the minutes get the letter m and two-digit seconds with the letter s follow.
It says 7h05
